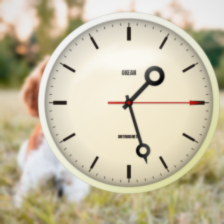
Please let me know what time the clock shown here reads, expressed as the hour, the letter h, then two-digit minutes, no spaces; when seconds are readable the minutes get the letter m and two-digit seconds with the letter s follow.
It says 1h27m15s
